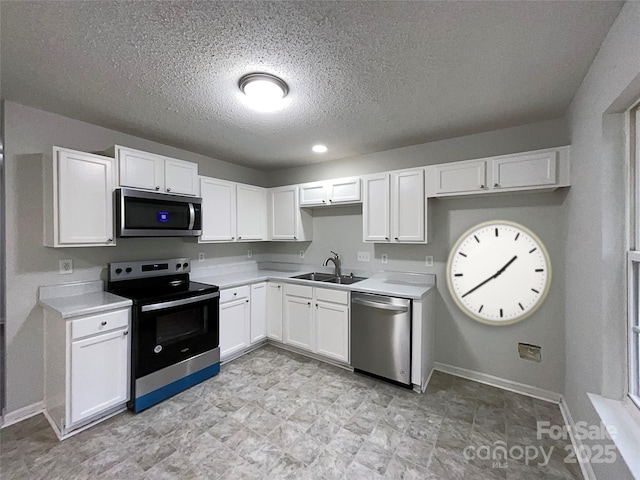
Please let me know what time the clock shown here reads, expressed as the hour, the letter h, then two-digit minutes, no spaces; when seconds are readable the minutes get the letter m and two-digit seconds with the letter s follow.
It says 1h40
